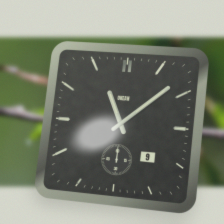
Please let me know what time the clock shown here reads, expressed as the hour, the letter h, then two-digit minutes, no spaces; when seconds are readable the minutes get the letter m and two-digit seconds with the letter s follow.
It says 11h08
